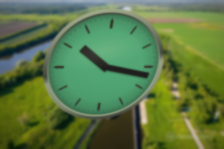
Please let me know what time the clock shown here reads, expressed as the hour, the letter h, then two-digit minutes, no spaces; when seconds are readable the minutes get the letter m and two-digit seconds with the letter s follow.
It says 10h17
